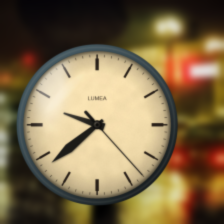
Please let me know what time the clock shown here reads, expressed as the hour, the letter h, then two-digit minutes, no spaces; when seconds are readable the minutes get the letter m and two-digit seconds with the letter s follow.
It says 9h38m23s
